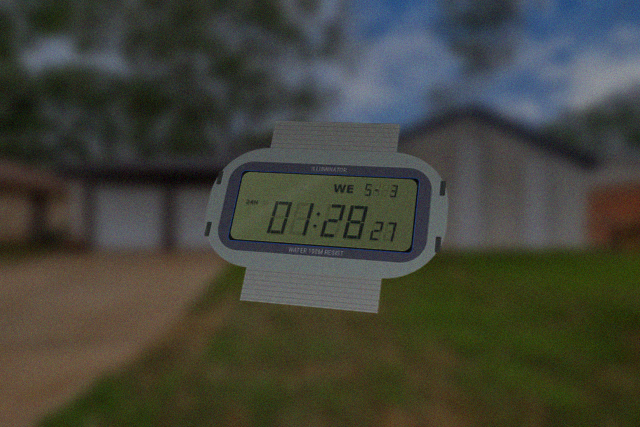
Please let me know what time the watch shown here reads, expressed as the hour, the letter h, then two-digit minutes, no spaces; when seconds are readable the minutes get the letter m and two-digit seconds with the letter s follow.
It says 1h28m27s
